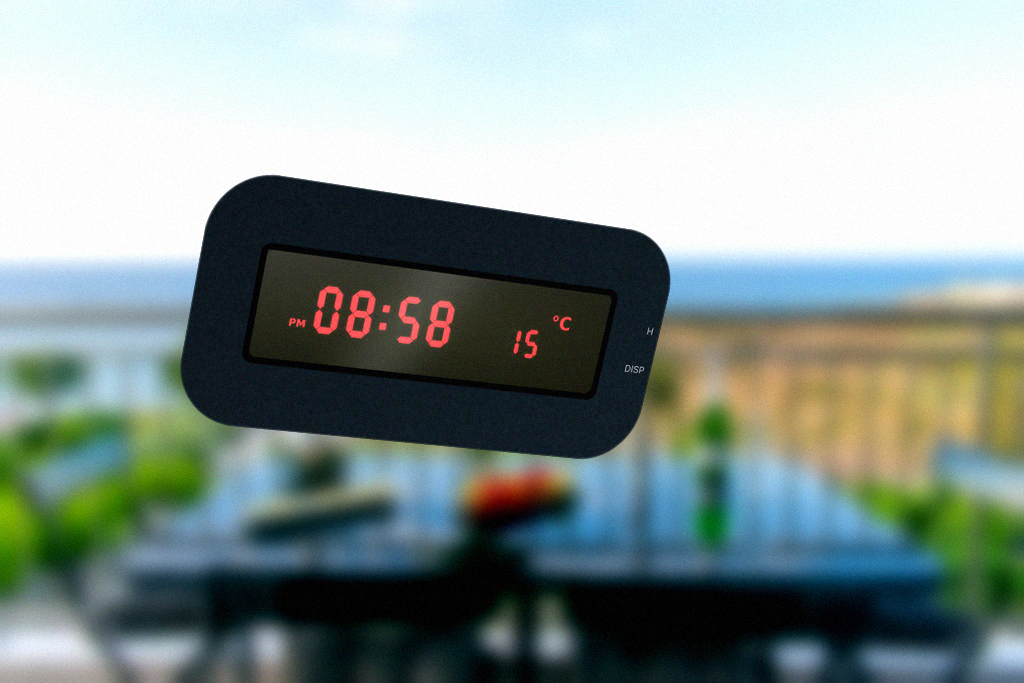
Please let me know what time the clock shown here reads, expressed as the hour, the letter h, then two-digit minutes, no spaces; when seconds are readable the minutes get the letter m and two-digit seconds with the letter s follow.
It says 8h58
